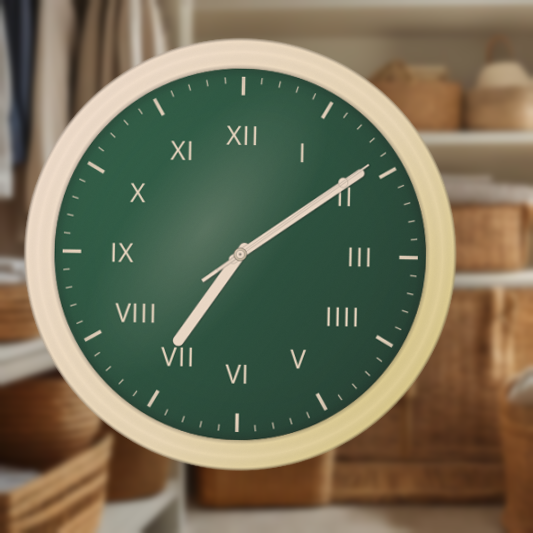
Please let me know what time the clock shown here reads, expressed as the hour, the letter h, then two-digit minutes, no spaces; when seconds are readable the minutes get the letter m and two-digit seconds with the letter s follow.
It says 7h09m09s
